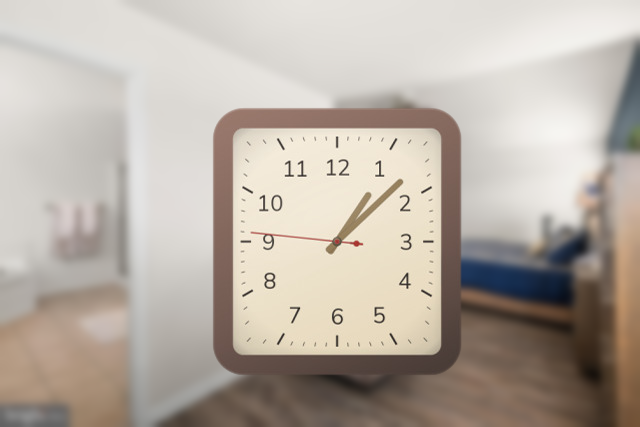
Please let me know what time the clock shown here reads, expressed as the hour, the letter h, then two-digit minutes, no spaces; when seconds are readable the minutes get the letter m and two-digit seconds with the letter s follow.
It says 1h07m46s
